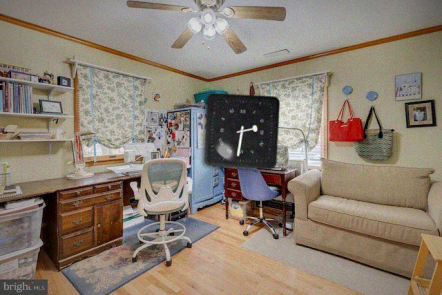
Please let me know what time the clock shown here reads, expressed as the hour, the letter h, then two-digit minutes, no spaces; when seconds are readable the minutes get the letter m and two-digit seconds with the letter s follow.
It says 2h31
